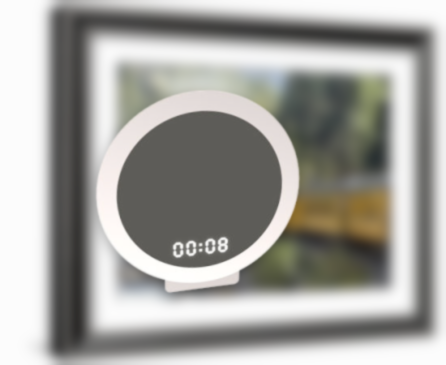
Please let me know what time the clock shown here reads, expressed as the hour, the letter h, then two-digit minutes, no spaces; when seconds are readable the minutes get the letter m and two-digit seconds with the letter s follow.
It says 0h08
